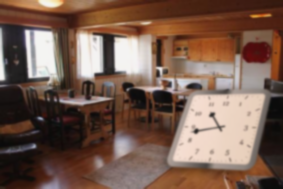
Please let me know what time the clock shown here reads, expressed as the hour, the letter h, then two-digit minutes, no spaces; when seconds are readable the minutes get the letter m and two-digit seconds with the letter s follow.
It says 10h43
